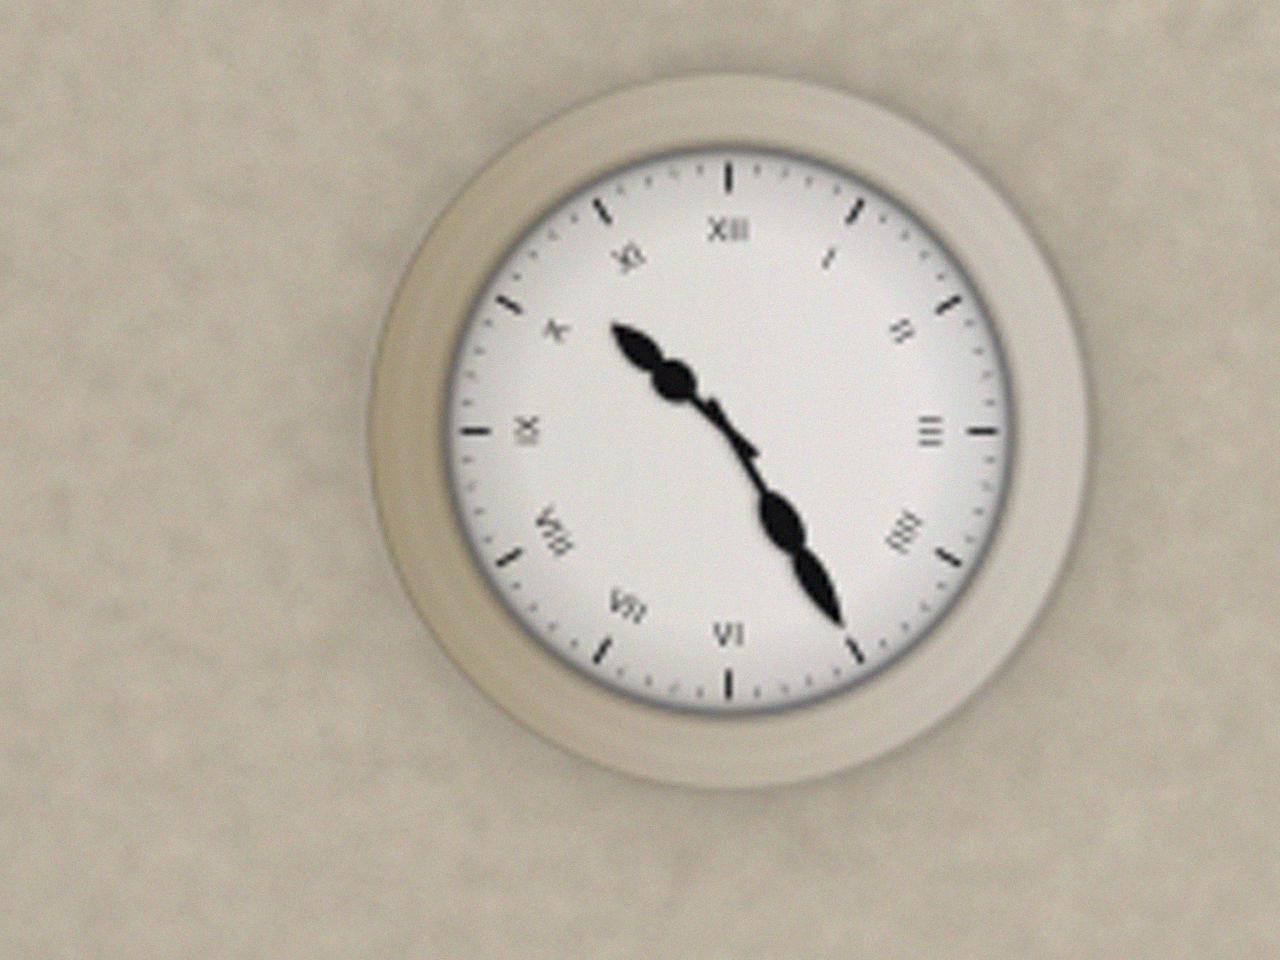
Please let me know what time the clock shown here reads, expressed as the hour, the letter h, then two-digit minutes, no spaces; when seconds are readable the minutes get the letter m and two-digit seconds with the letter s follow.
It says 10h25
